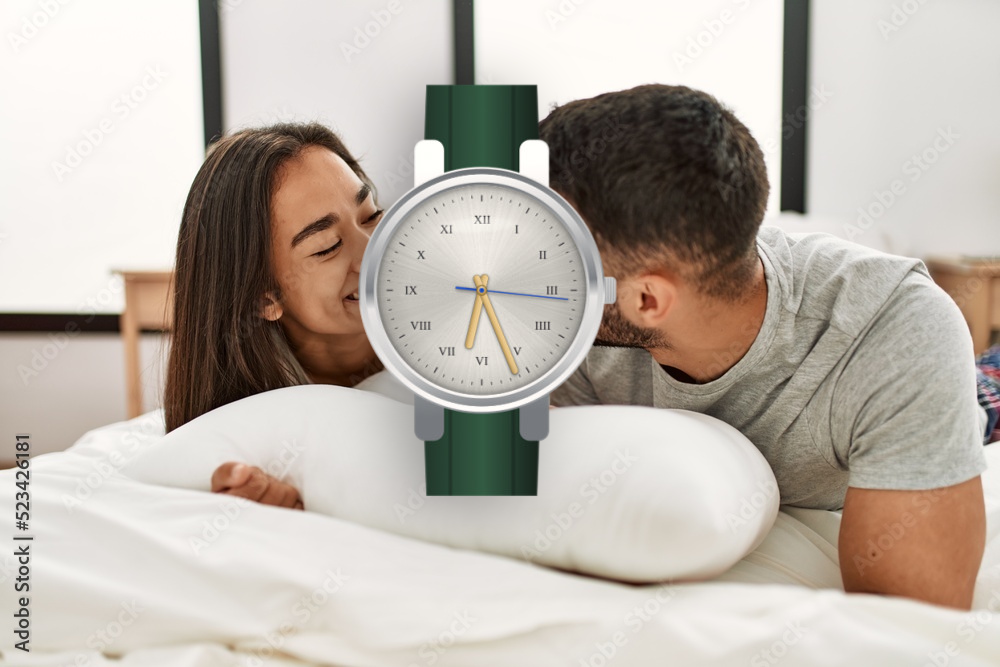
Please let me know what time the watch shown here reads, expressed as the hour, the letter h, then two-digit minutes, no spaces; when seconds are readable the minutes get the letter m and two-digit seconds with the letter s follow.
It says 6h26m16s
